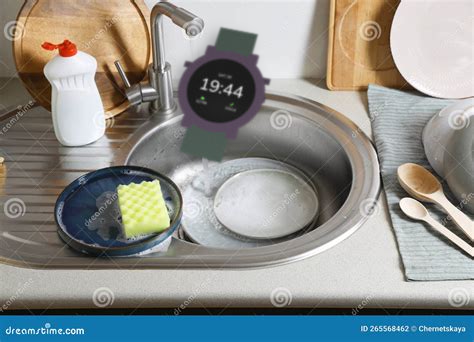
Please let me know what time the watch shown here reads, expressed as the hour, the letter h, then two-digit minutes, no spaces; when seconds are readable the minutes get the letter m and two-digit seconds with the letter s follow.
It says 19h44
